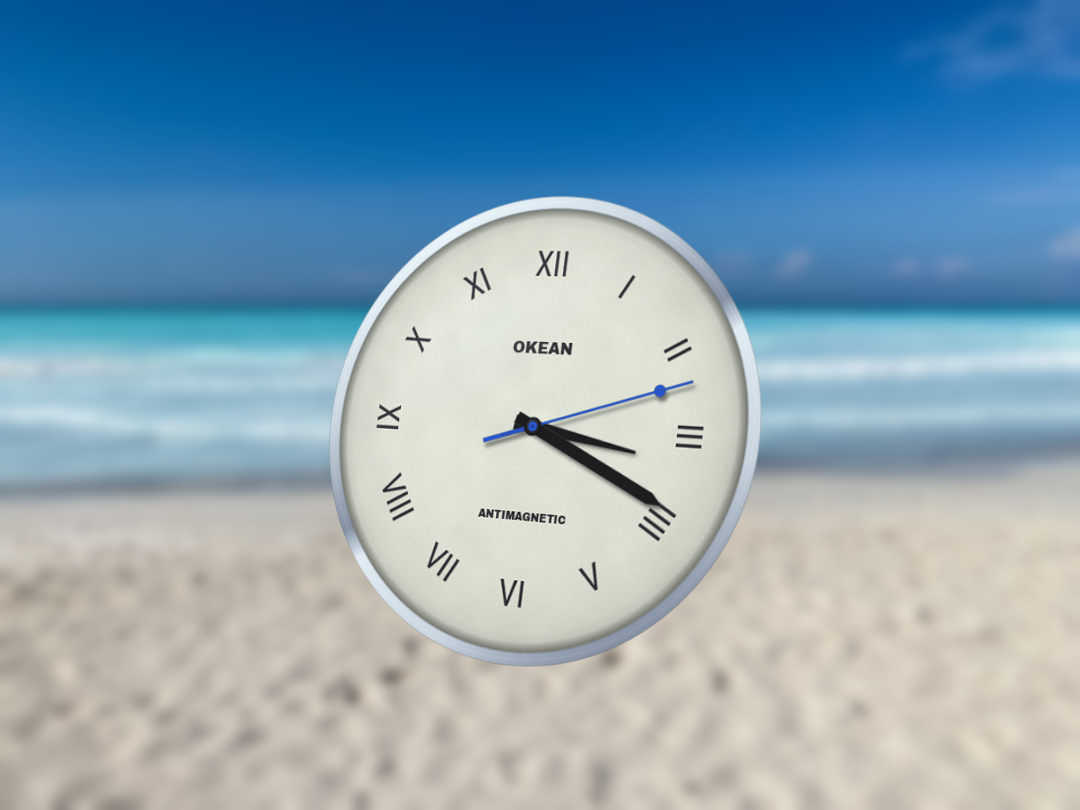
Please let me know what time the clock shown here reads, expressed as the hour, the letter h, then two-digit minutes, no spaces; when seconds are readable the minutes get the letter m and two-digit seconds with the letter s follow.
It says 3h19m12s
